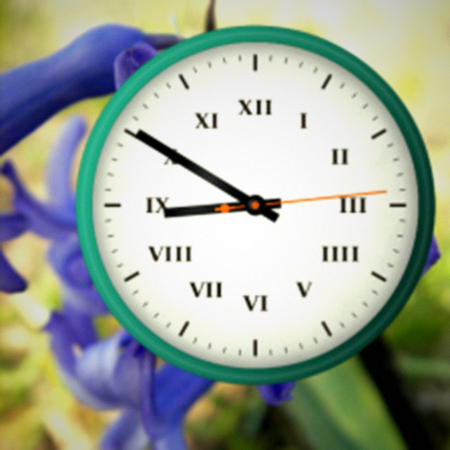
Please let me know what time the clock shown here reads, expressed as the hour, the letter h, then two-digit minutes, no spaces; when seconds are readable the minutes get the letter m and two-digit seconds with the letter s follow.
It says 8h50m14s
